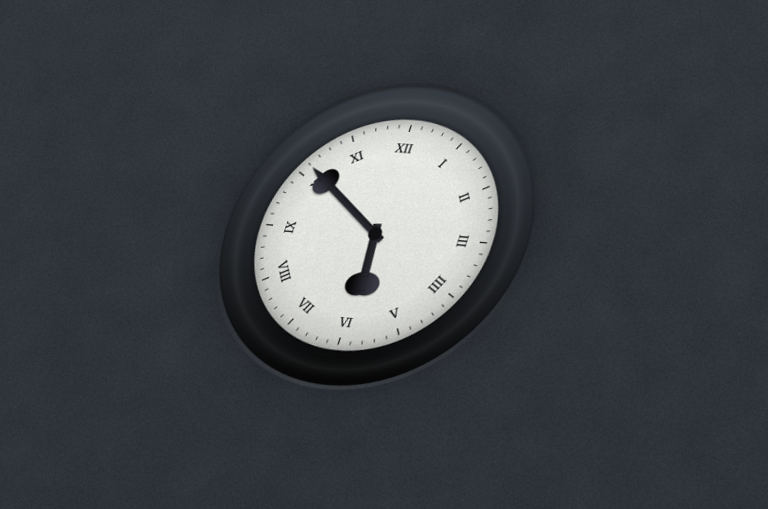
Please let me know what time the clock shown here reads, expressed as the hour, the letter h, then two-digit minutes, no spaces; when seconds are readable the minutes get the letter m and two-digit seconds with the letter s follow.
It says 5h51
